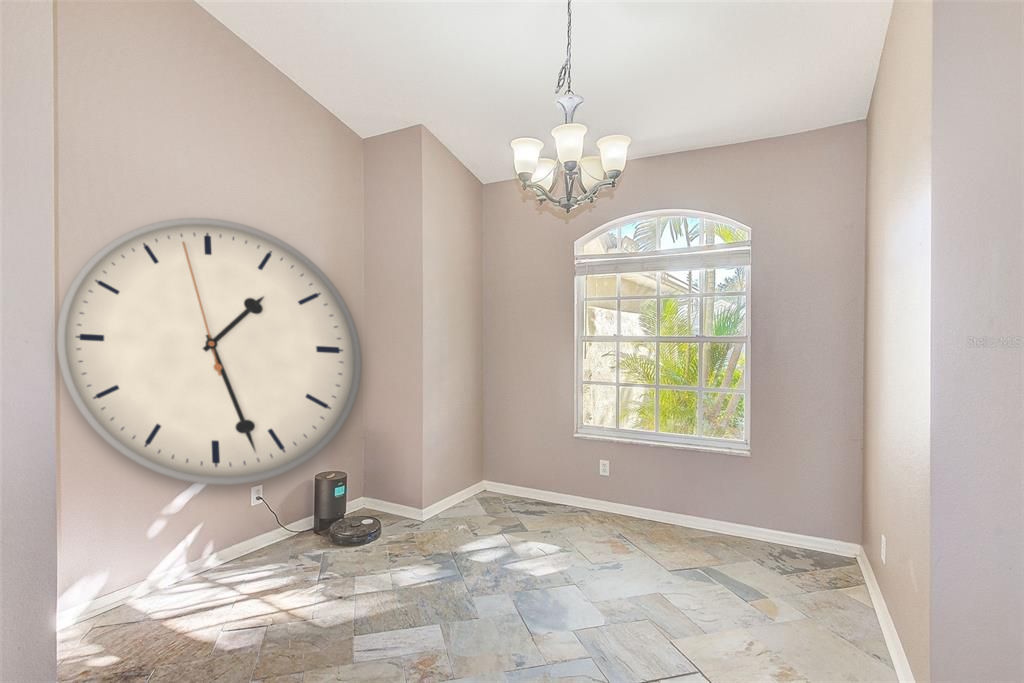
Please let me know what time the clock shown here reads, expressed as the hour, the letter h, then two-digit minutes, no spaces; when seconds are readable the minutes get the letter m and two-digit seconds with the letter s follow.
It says 1h26m58s
